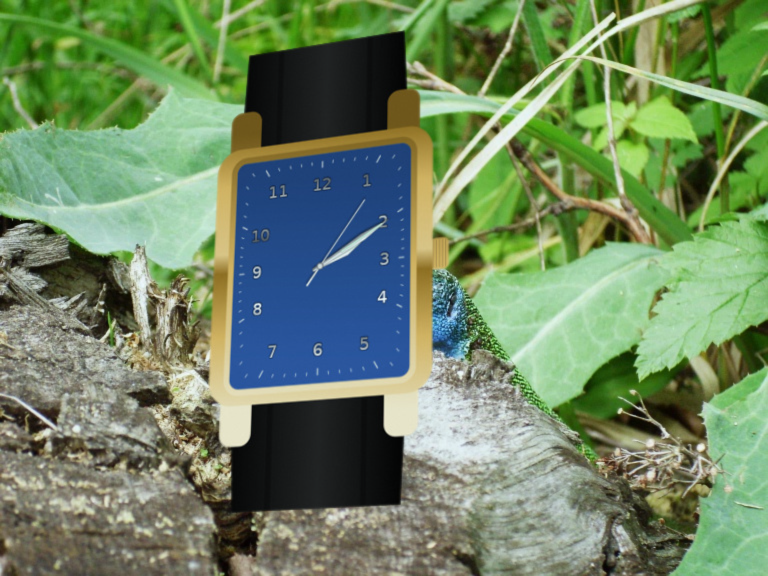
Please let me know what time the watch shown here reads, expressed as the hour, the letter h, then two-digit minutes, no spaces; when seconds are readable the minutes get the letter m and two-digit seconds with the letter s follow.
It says 2h10m06s
